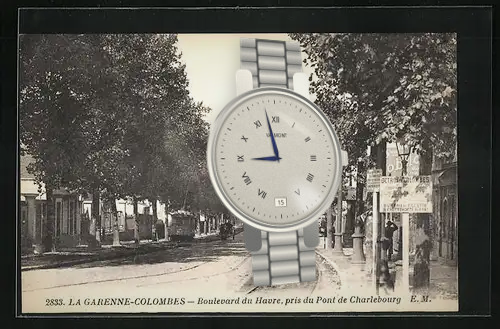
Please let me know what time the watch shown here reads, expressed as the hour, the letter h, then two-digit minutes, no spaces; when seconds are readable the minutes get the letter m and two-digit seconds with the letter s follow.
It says 8h58
